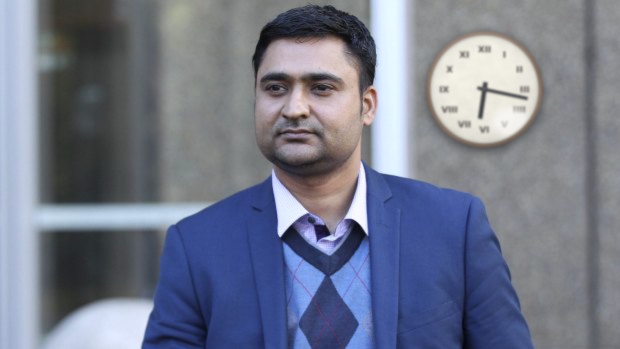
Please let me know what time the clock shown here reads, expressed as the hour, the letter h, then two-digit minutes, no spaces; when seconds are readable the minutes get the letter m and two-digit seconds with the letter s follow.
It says 6h17
